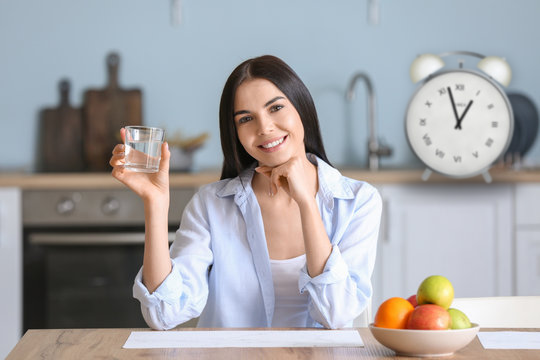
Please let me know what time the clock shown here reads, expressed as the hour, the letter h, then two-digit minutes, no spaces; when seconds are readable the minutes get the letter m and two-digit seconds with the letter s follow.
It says 12h57
